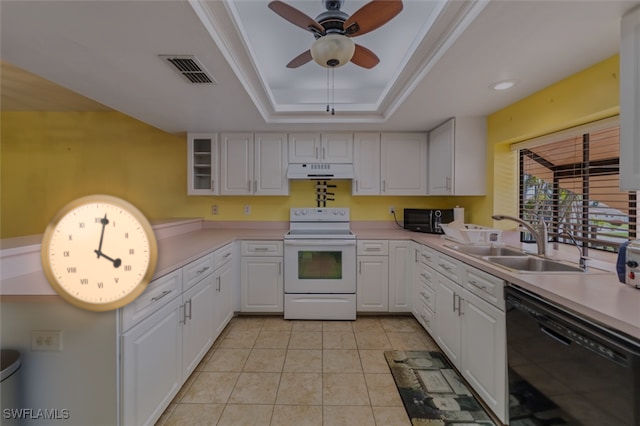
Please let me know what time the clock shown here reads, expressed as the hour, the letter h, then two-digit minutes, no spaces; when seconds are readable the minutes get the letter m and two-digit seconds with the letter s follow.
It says 4h02
